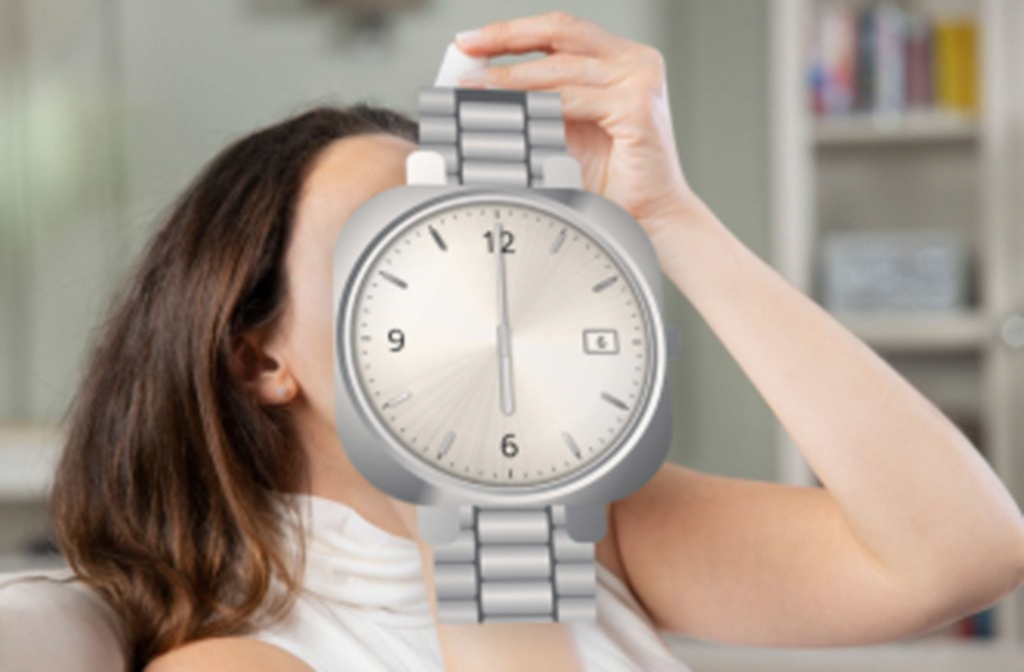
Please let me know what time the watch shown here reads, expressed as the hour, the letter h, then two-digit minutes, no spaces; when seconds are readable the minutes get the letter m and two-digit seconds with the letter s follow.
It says 6h00
